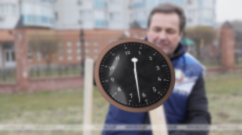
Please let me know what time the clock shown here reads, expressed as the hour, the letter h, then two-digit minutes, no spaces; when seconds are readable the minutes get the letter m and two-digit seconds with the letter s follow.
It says 12h32
